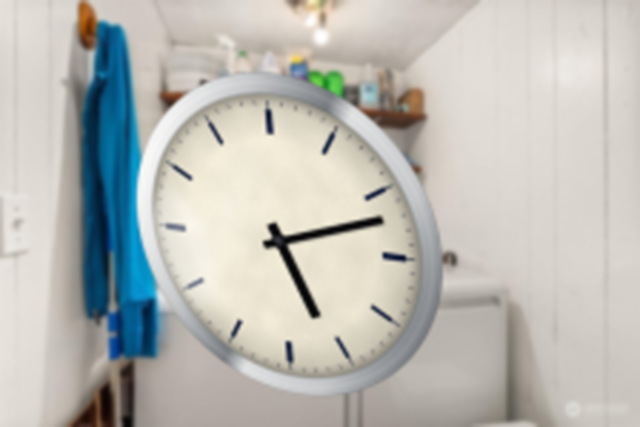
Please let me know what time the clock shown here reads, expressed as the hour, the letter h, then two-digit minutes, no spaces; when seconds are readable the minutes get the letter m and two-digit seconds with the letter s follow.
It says 5h12
